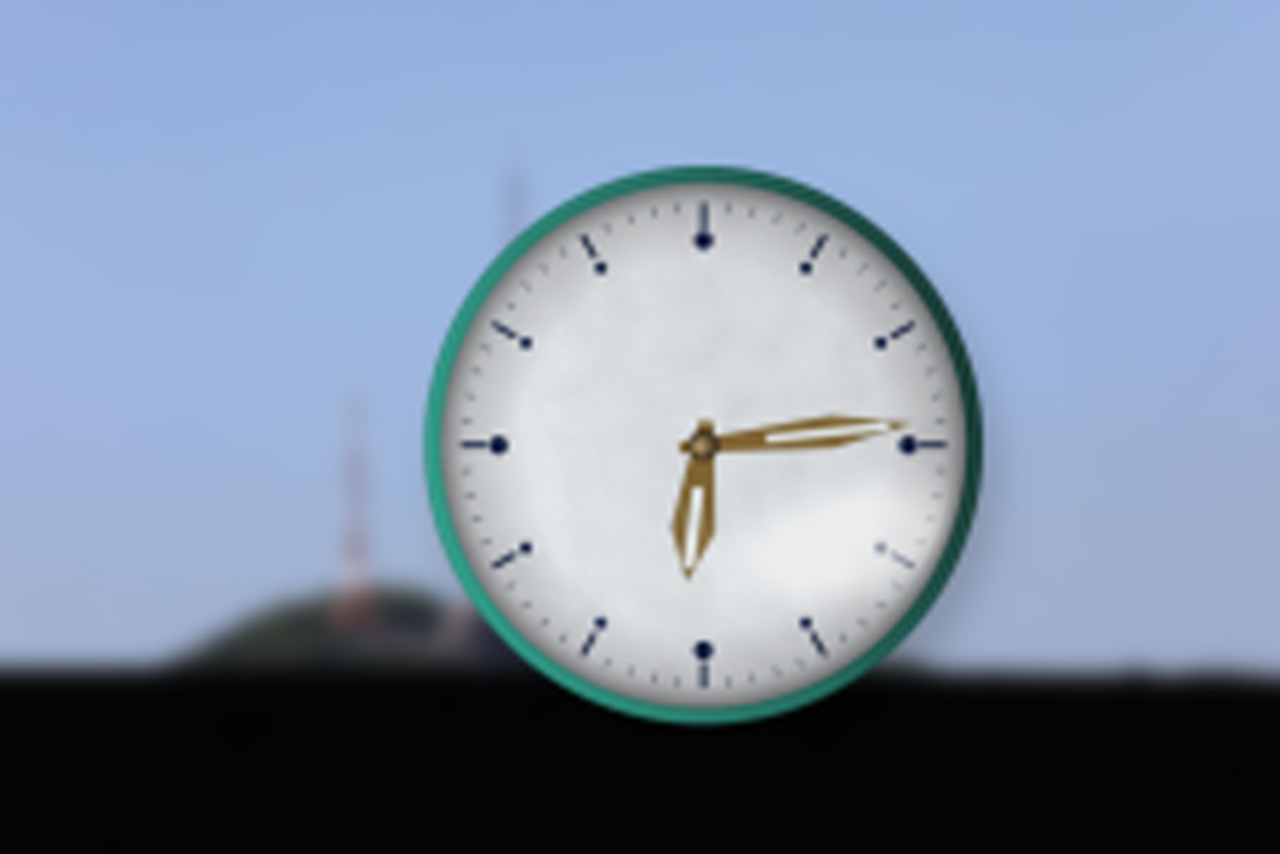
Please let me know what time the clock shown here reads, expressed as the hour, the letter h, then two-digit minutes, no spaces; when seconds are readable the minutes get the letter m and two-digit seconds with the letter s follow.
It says 6h14
